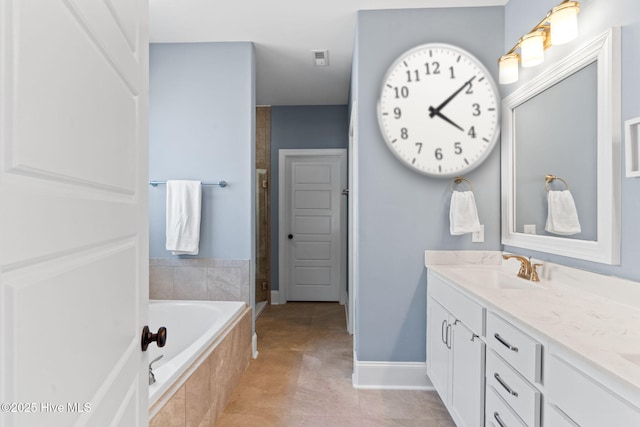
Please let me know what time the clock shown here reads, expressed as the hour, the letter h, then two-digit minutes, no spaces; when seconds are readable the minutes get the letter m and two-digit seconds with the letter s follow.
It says 4h09
